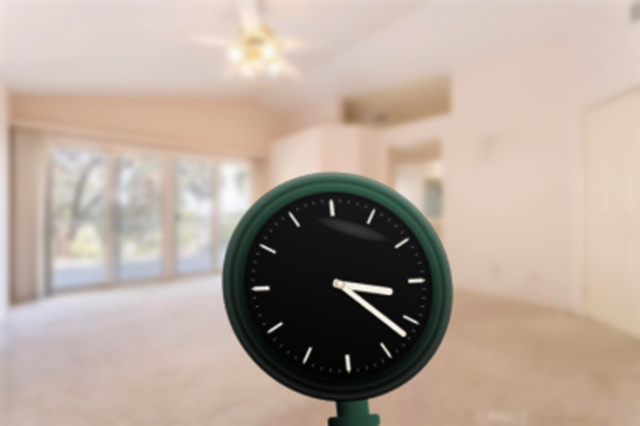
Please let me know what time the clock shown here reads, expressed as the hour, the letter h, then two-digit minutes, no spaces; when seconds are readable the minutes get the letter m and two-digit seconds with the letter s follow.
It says 3h22
